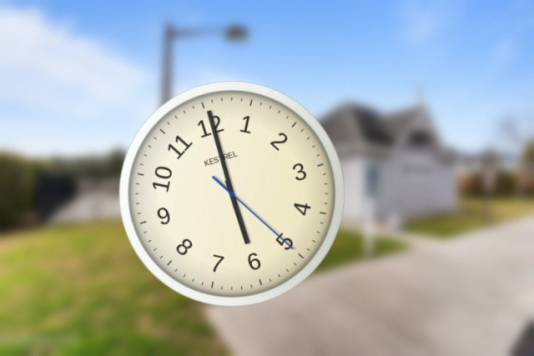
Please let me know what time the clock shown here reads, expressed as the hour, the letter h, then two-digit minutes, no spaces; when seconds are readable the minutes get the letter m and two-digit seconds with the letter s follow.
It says 6h00m25s
